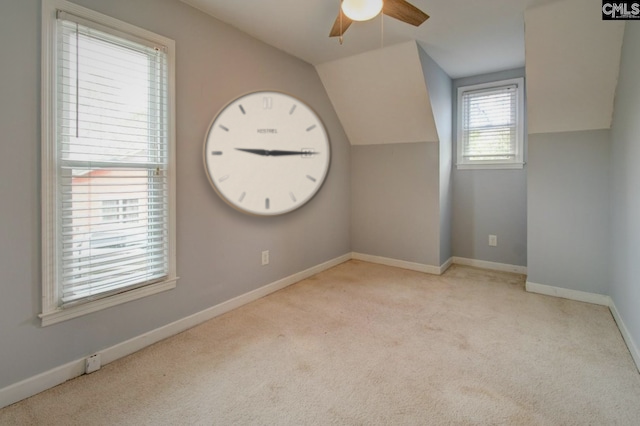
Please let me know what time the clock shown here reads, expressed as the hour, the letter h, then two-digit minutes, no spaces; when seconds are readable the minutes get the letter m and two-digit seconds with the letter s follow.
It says 9h15
